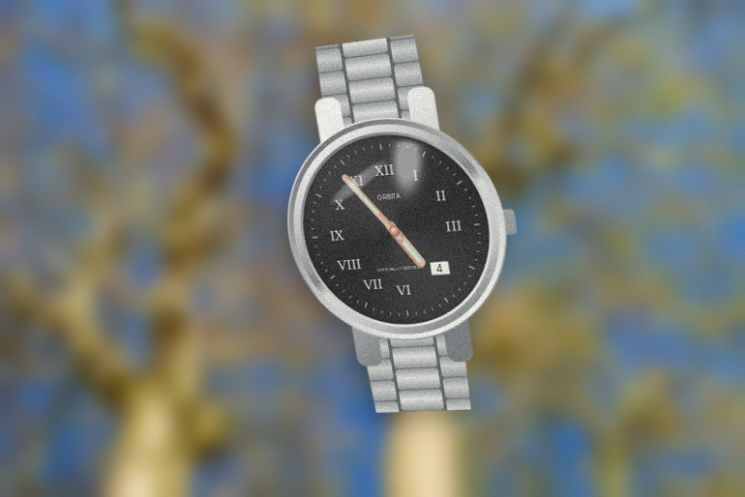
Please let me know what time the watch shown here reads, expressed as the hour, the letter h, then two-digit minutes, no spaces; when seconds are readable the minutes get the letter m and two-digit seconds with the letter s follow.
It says 4h54
